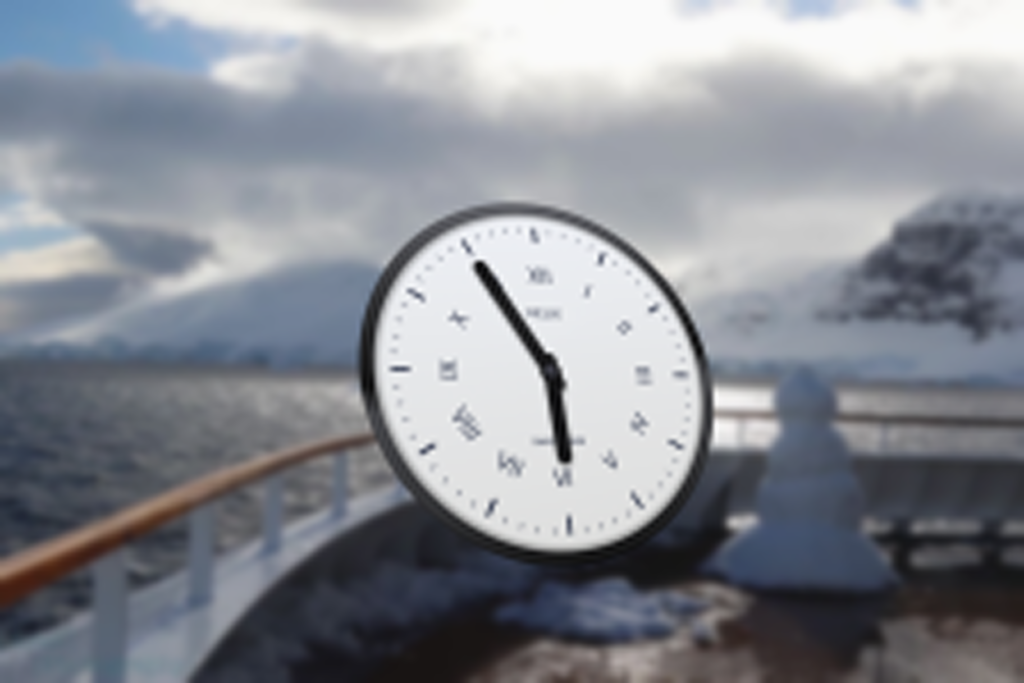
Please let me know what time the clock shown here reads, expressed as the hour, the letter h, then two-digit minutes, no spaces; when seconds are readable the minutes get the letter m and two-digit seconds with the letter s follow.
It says 5h55
